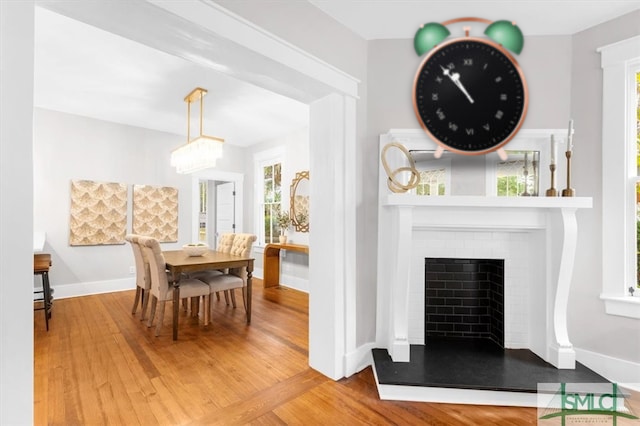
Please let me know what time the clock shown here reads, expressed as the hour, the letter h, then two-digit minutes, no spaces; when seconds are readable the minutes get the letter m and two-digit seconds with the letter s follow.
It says 10h53
